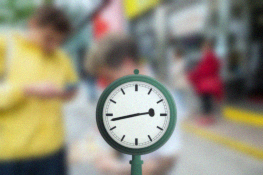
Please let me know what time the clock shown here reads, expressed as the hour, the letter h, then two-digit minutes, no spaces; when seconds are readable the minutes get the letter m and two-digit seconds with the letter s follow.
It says 2h43
